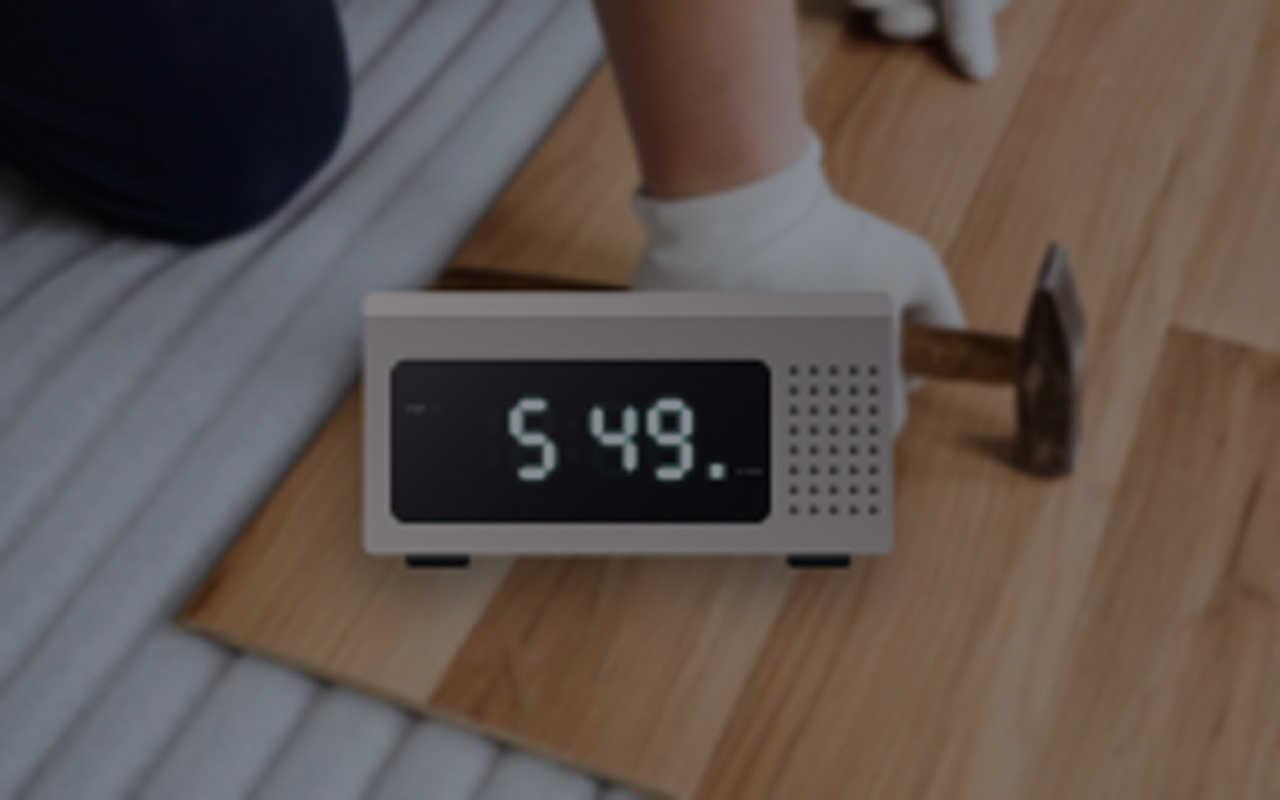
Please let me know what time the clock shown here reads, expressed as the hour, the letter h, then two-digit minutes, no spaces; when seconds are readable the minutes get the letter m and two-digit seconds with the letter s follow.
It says 5h49
